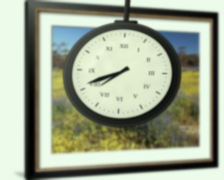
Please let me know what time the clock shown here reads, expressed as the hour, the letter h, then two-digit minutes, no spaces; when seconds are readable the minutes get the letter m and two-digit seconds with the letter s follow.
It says 7h41
